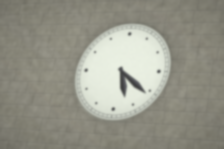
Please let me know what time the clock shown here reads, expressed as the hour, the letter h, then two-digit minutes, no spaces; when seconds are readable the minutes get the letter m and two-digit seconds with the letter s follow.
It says 5h21
